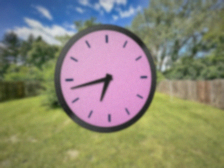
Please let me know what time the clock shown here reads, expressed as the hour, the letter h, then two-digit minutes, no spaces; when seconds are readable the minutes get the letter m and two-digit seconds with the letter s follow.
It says 6h43
